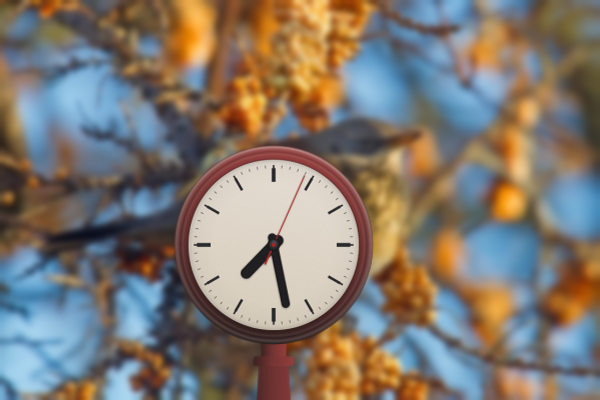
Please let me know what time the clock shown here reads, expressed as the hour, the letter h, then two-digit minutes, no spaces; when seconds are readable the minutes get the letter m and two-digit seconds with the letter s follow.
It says 7h28m04s
